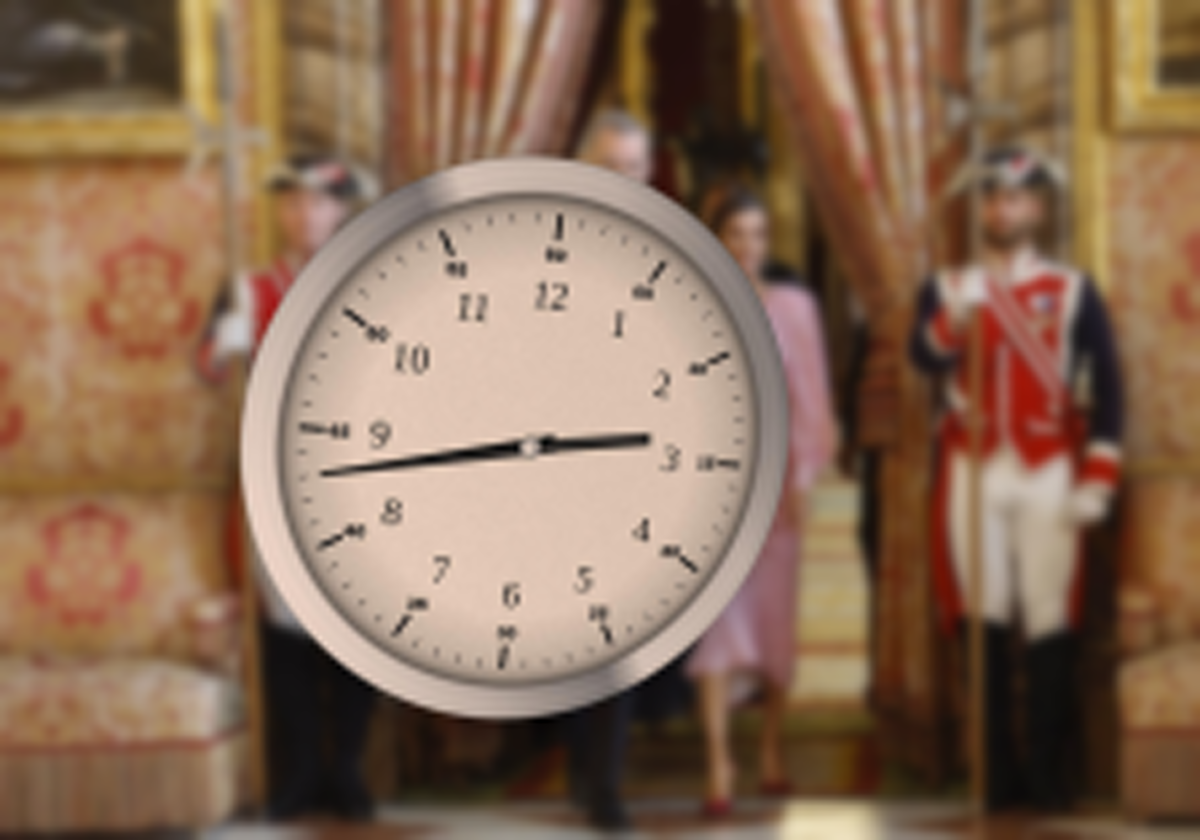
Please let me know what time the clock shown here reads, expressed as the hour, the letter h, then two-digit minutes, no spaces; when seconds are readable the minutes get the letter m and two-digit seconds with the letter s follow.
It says 2h43
